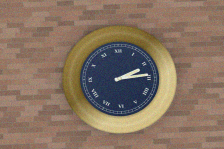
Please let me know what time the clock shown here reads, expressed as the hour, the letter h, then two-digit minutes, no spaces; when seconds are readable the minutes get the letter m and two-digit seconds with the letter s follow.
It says 2h14
